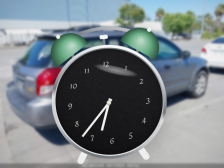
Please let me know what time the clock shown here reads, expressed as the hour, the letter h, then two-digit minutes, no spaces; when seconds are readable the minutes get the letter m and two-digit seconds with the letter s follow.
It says 6h37
